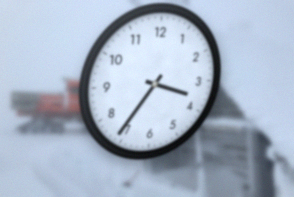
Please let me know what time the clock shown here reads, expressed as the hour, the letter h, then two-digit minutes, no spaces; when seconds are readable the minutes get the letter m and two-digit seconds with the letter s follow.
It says 3h36
